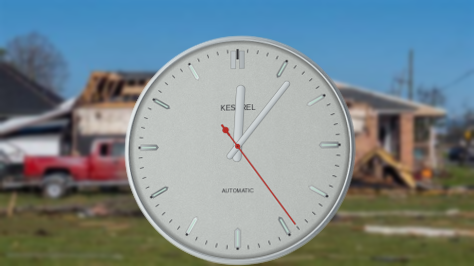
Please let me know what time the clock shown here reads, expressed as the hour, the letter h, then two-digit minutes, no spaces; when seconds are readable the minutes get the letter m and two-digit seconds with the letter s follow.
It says 12h06m24s
